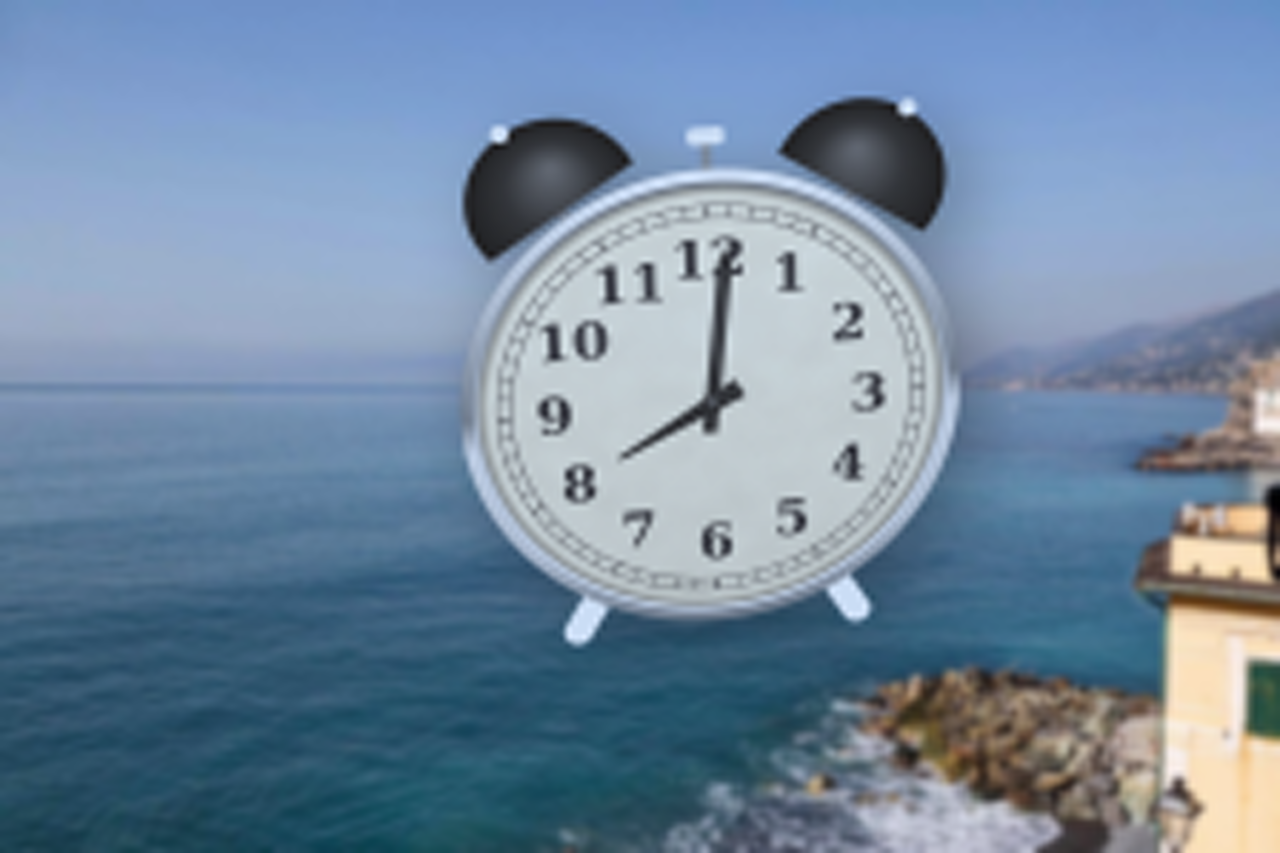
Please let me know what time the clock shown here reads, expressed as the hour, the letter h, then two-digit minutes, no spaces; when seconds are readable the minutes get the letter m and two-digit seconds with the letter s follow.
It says 8h01
